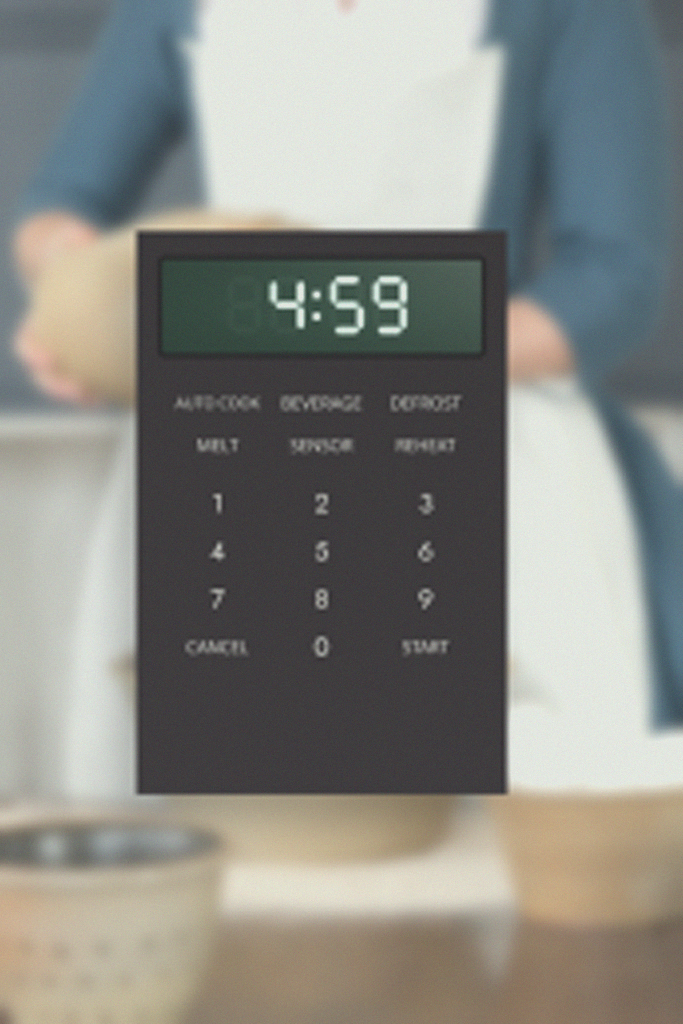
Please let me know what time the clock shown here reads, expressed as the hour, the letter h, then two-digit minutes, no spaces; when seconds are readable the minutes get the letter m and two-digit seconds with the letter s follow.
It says 4h59
